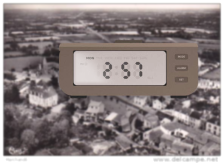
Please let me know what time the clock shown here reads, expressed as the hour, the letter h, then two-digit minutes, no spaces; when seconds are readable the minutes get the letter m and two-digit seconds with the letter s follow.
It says 2h57
